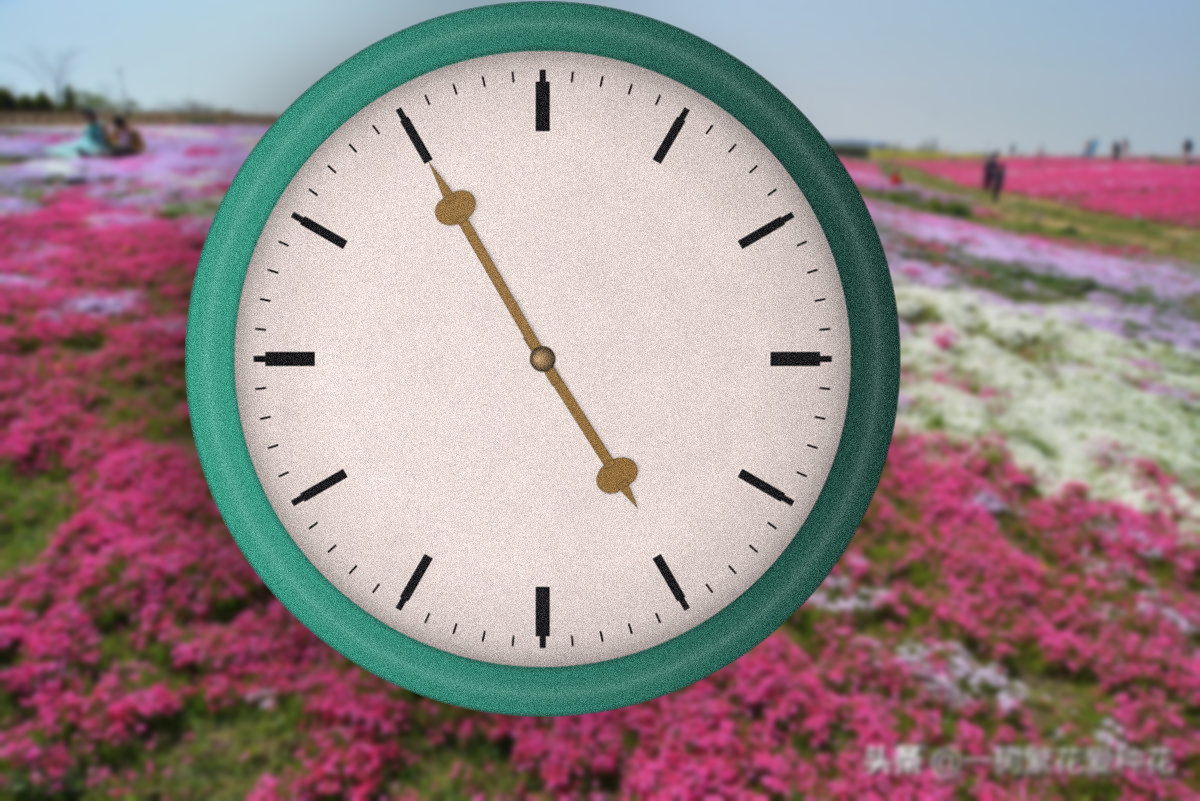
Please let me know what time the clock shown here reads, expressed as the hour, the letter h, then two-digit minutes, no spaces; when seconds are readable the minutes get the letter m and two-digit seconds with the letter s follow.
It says 4h55
